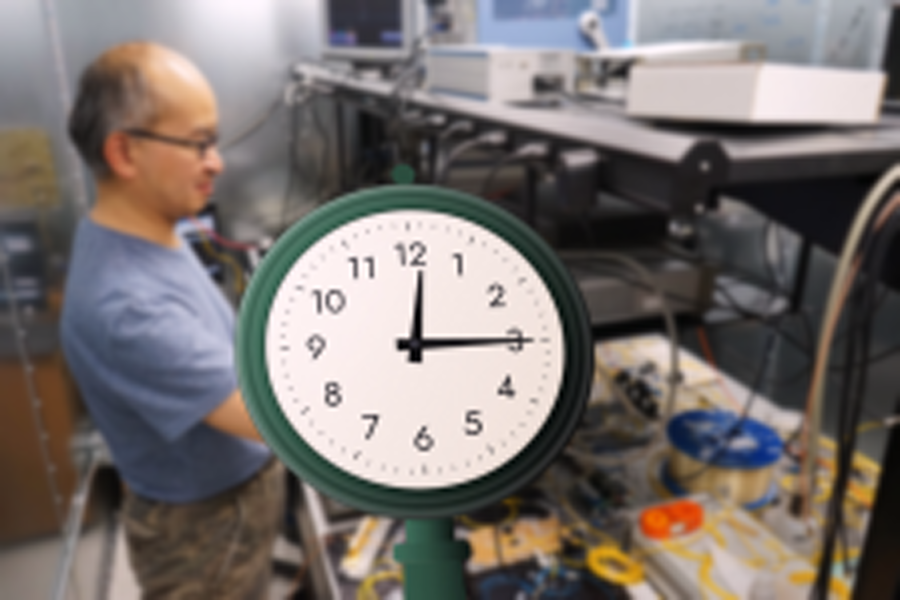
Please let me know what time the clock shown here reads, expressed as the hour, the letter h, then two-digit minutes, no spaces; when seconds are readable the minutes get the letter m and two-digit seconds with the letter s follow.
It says 12h15
